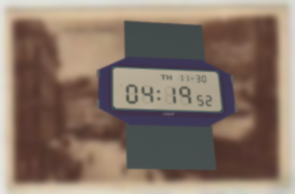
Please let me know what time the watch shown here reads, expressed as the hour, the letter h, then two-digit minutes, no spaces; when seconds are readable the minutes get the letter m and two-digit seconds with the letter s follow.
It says 4h19m52s
